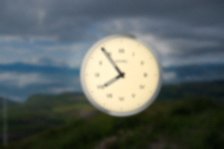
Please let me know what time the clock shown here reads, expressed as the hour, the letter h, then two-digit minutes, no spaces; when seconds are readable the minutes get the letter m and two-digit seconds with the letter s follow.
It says 7h54
